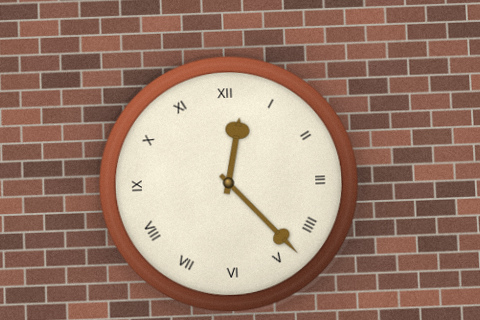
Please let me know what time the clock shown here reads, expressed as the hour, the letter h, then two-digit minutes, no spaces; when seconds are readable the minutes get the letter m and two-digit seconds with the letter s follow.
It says 12h23
